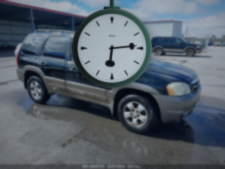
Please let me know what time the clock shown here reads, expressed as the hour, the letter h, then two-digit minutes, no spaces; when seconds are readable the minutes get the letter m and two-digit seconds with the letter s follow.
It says 6h14
